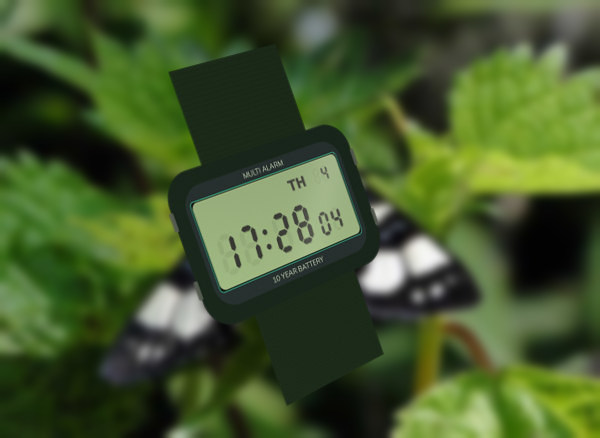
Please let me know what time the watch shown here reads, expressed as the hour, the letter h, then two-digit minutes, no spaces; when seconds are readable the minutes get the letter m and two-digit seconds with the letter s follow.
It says 17h28m04s
